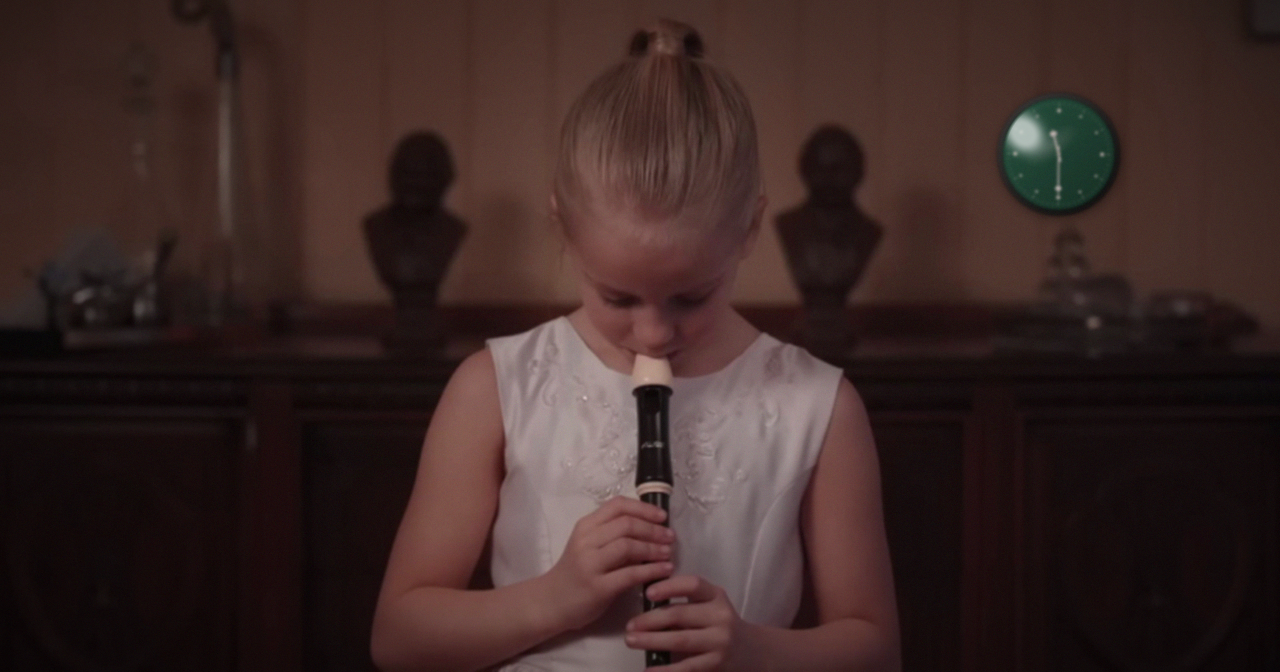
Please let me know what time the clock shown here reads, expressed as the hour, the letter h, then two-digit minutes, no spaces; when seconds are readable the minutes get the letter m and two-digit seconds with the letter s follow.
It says 11h30
